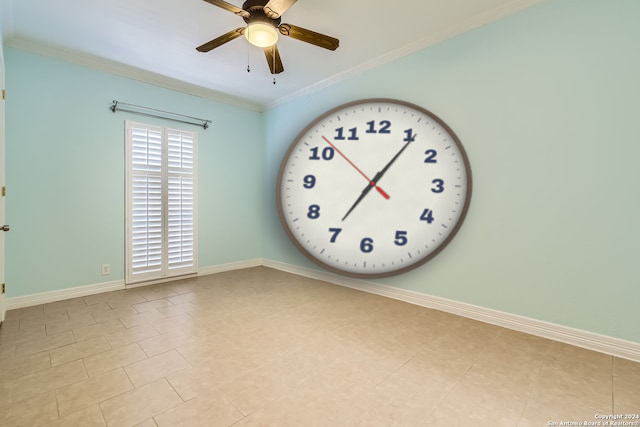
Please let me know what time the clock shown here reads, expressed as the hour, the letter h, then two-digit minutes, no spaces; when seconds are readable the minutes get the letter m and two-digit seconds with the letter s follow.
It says 7h05m52s
